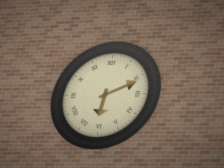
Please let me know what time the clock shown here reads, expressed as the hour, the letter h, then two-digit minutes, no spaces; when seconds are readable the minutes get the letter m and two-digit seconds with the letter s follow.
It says 6h11
